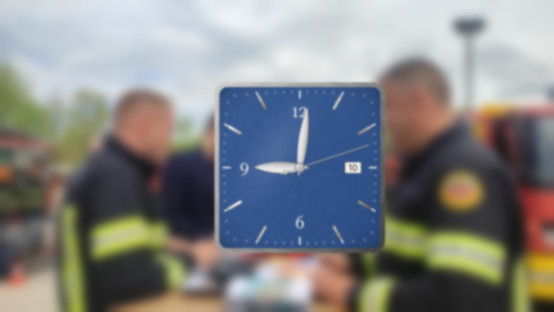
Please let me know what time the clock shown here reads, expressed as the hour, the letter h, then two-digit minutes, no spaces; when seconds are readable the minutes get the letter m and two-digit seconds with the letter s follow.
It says 9h01m12s
